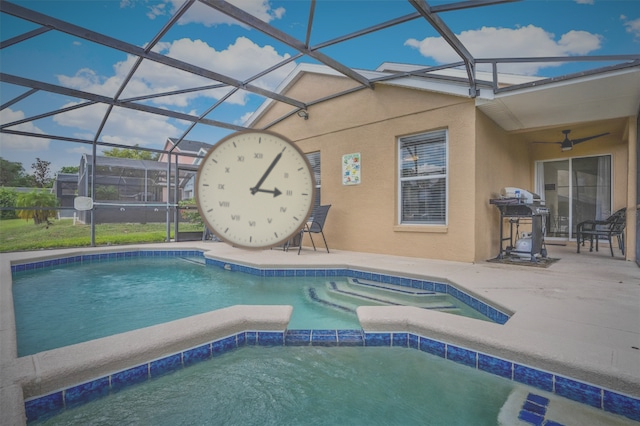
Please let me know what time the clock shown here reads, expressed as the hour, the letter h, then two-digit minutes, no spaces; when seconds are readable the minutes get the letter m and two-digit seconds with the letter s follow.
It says 3h05
